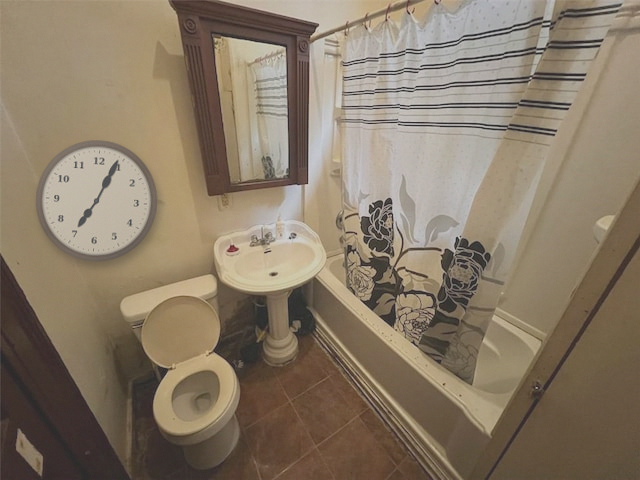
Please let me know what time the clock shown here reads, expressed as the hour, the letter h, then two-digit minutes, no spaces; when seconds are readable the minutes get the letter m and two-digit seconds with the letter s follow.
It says 7h04
